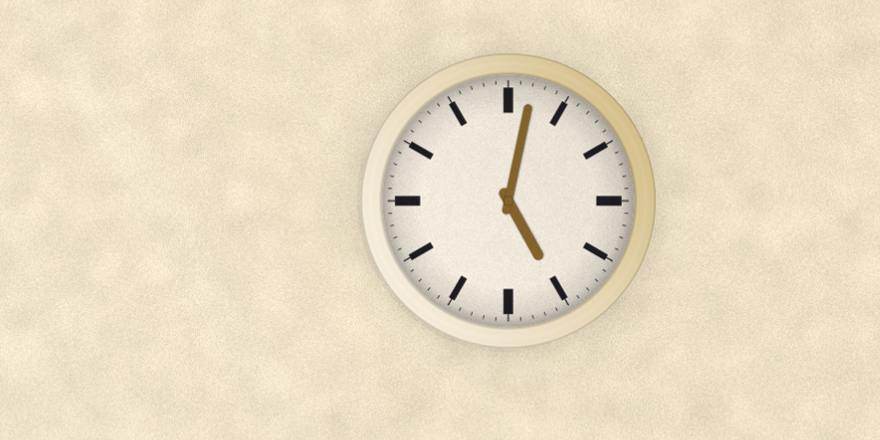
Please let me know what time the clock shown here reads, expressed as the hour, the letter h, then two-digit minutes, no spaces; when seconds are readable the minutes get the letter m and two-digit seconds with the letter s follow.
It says 5h02
